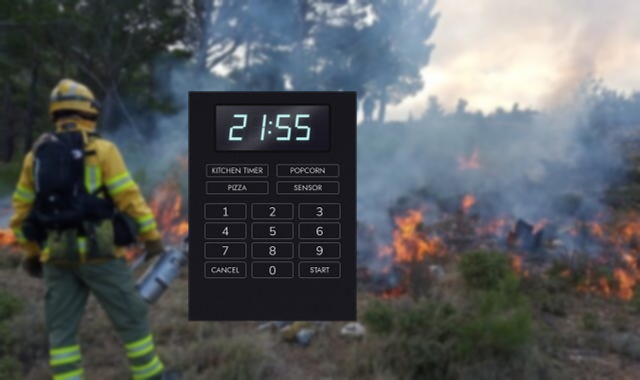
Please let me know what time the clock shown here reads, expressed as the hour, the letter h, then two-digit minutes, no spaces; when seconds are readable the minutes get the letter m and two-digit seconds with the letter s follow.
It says 21h55
